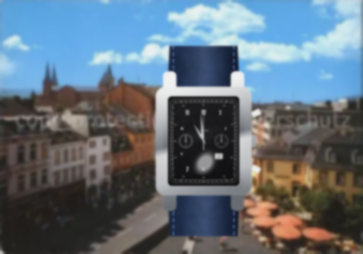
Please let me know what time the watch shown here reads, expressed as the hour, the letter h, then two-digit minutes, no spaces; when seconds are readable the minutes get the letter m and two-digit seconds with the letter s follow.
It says 10h59
